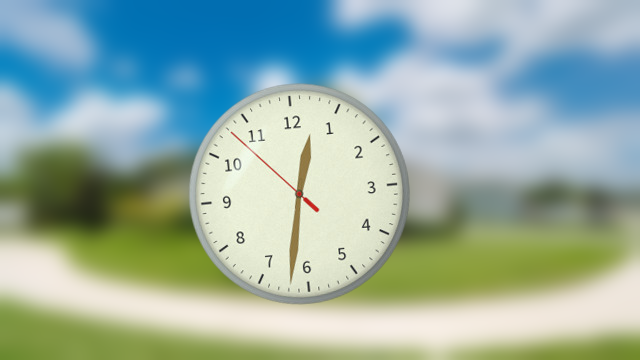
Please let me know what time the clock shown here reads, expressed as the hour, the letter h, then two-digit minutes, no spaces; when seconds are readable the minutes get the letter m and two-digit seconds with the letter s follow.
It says 12h31m53s
